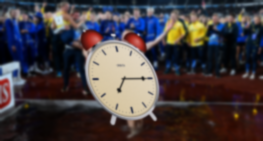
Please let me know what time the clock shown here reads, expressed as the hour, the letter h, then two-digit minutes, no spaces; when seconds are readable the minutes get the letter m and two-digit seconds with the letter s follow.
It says 7h15
